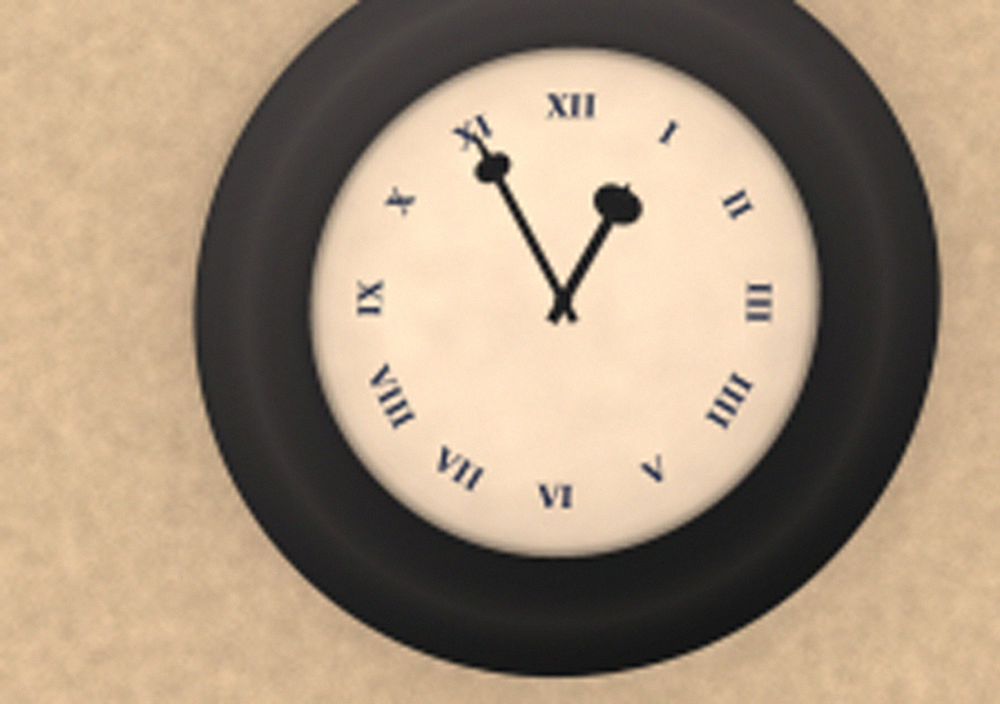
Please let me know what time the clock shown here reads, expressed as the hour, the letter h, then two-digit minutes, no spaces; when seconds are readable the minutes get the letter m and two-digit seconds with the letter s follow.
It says 12h55
